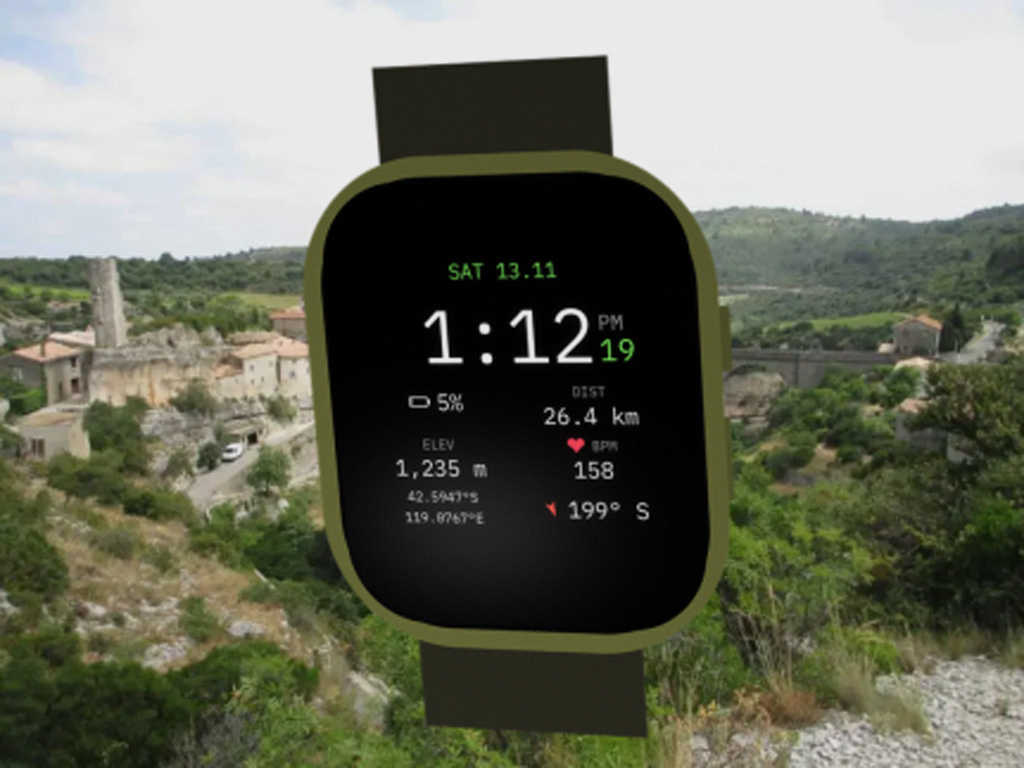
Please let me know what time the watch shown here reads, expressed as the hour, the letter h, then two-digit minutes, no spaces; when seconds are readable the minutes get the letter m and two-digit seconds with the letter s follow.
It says 1h12m19s
